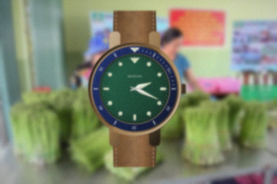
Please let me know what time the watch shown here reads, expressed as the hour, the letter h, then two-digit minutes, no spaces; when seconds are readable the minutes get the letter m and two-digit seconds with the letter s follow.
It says 2h19
